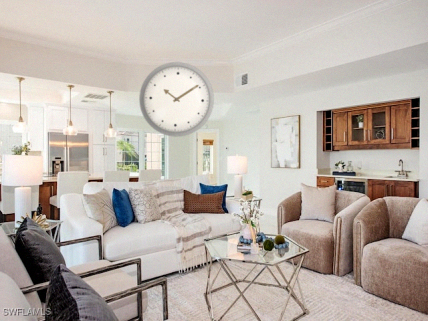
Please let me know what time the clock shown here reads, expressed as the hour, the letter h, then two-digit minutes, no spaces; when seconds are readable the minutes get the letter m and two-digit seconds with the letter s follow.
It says 10h09
